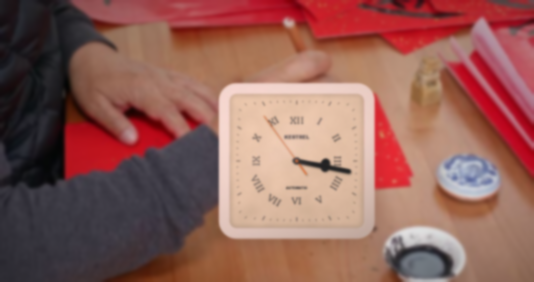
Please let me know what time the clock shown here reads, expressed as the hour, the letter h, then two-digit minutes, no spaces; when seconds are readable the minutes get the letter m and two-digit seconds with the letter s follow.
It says 3h16m54s
